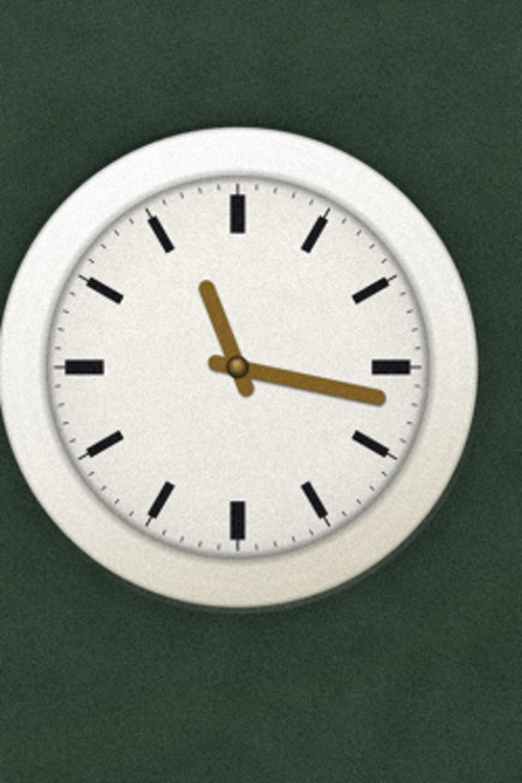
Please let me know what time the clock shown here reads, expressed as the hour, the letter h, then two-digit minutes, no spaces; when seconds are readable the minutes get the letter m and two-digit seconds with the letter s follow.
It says 11h17
